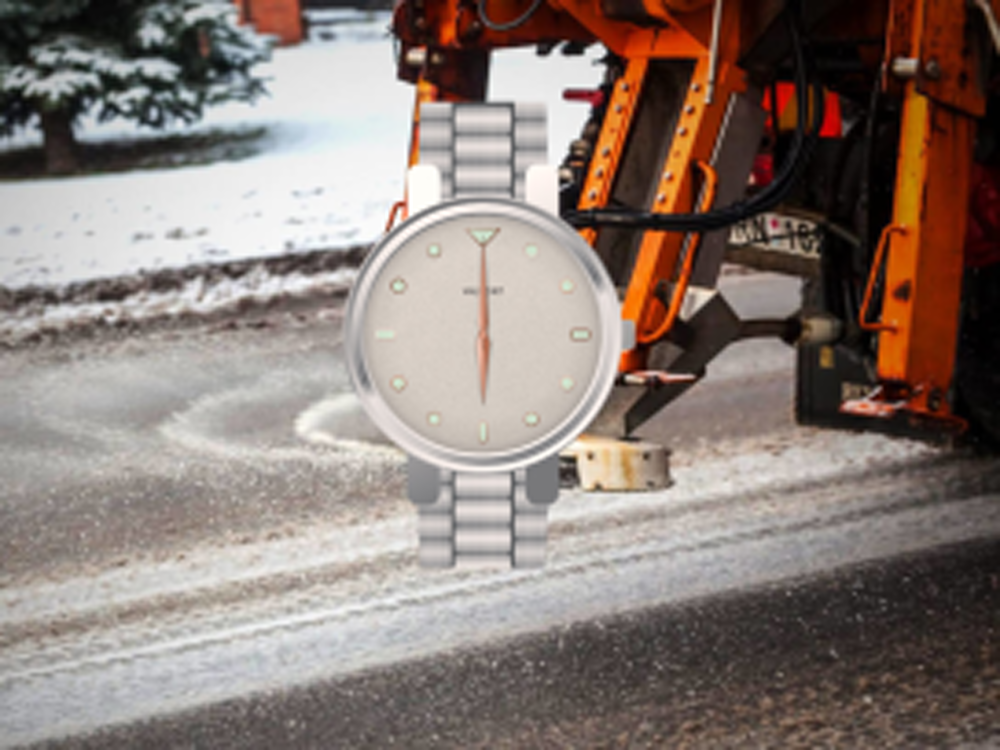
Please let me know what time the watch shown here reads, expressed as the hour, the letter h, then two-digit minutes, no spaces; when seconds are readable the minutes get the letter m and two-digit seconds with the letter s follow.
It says 6h00
